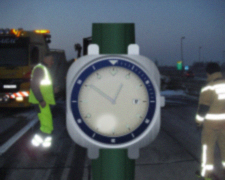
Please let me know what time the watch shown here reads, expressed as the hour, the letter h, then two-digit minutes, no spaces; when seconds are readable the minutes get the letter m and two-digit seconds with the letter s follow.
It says 12h51
